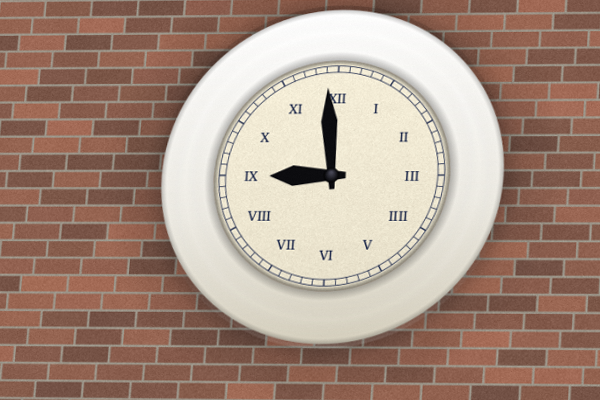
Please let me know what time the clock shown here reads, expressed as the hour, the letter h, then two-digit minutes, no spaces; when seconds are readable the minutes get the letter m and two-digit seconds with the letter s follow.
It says 8h59
